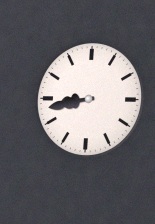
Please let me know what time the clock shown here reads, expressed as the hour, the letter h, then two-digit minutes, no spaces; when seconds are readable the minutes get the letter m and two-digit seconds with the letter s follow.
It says 8h43
